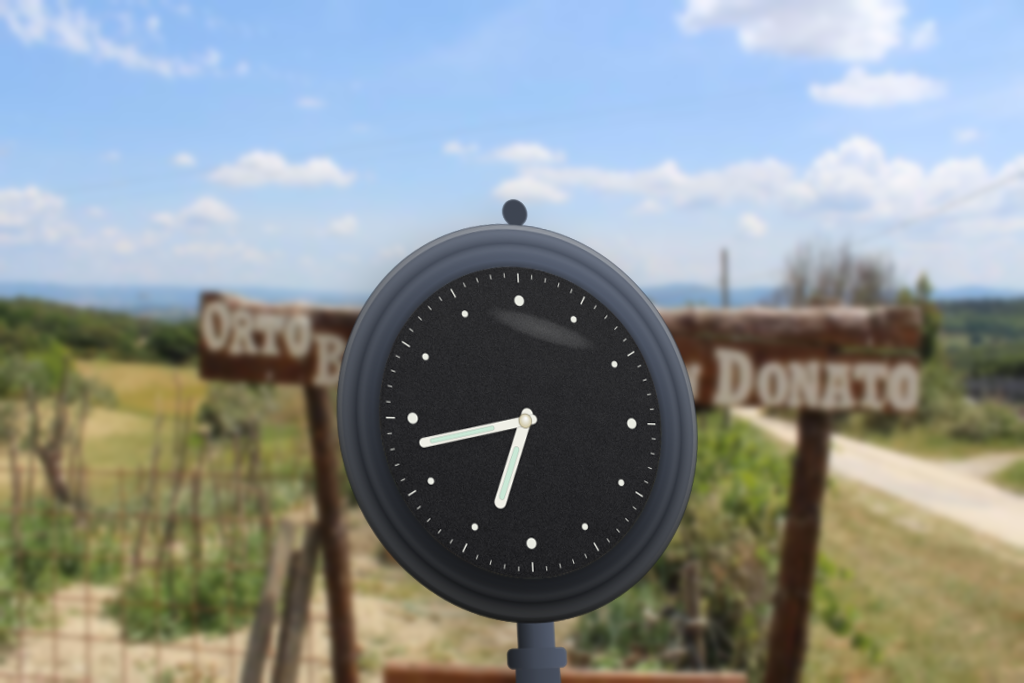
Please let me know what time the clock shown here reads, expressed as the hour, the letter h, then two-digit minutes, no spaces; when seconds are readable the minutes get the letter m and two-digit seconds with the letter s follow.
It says 6h43
